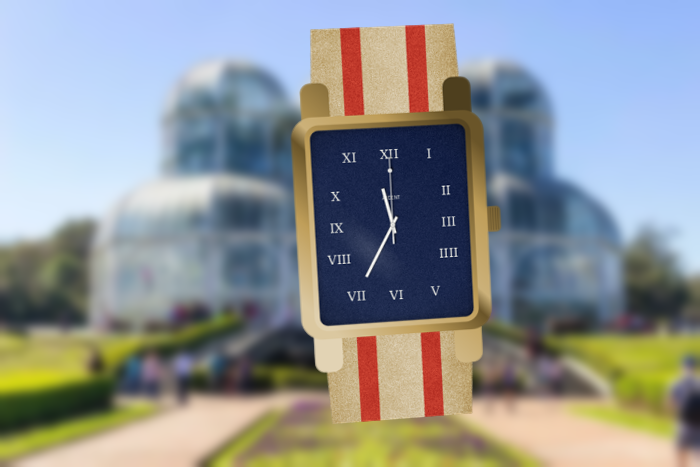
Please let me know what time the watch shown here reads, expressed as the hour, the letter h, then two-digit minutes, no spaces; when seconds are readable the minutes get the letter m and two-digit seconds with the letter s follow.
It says 11h35m00s
